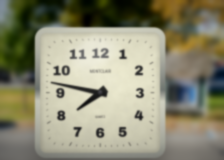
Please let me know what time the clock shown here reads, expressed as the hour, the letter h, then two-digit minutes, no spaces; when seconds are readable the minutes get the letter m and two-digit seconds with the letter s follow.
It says 7h47
